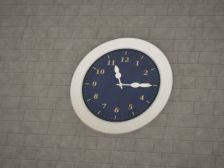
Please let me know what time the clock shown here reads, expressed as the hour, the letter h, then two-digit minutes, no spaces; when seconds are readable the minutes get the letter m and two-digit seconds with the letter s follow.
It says 11h15
